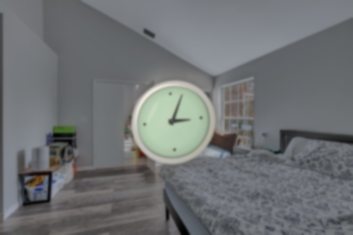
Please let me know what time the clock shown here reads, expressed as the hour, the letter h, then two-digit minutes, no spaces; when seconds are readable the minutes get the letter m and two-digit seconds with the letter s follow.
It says 3h04
